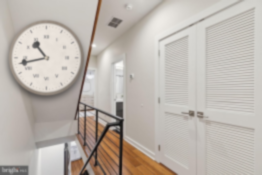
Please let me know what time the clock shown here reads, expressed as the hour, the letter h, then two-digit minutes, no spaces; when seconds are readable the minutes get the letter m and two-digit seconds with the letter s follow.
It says 10h43
